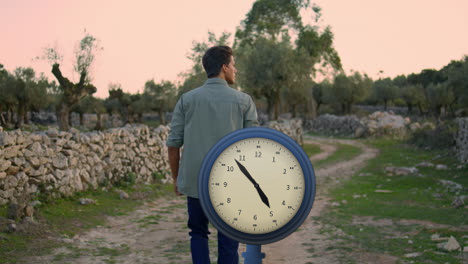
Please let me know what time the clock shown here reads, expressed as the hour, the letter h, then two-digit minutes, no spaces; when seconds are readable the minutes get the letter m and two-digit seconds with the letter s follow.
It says 4h53
